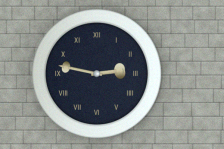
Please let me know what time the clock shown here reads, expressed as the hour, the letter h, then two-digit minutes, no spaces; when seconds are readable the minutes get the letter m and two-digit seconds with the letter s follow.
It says 2h47
